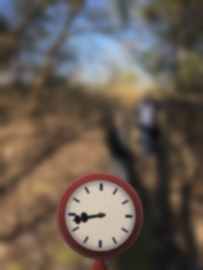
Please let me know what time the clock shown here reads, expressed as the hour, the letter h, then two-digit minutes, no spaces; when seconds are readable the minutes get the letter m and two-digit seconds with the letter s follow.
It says 8h43
